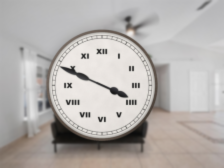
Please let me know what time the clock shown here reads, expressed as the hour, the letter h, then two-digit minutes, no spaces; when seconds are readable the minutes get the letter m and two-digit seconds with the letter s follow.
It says 3h49
